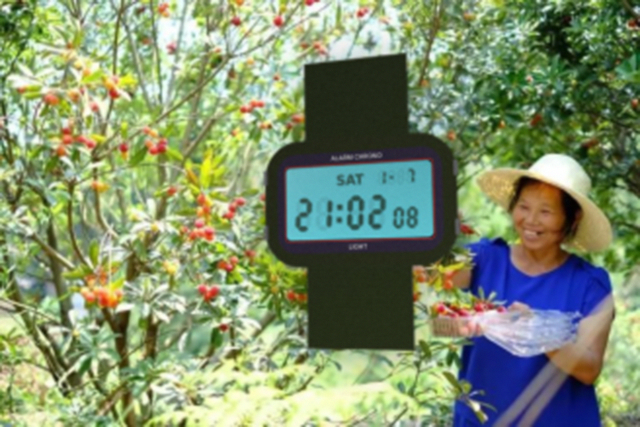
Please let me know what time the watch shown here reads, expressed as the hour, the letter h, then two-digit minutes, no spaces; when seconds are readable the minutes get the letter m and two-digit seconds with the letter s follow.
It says 21h02m08s
